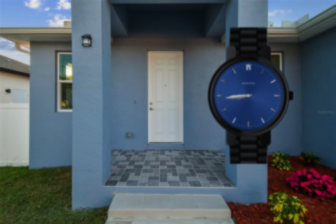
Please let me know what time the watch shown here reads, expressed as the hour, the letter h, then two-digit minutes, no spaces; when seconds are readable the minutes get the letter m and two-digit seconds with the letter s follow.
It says 8h44
